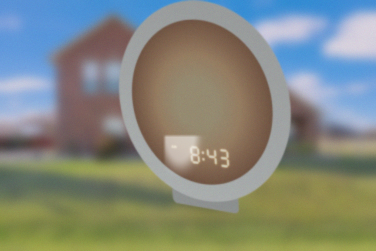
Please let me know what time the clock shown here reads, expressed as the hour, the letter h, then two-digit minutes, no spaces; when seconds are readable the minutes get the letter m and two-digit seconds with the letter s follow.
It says 8h43
